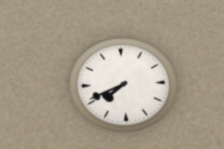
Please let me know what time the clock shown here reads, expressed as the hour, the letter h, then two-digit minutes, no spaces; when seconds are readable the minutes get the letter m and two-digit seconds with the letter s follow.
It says 7h41
